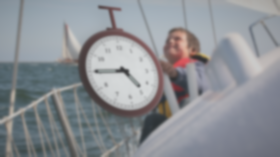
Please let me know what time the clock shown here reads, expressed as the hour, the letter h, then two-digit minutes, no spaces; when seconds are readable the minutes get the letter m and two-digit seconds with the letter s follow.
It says 4h45
